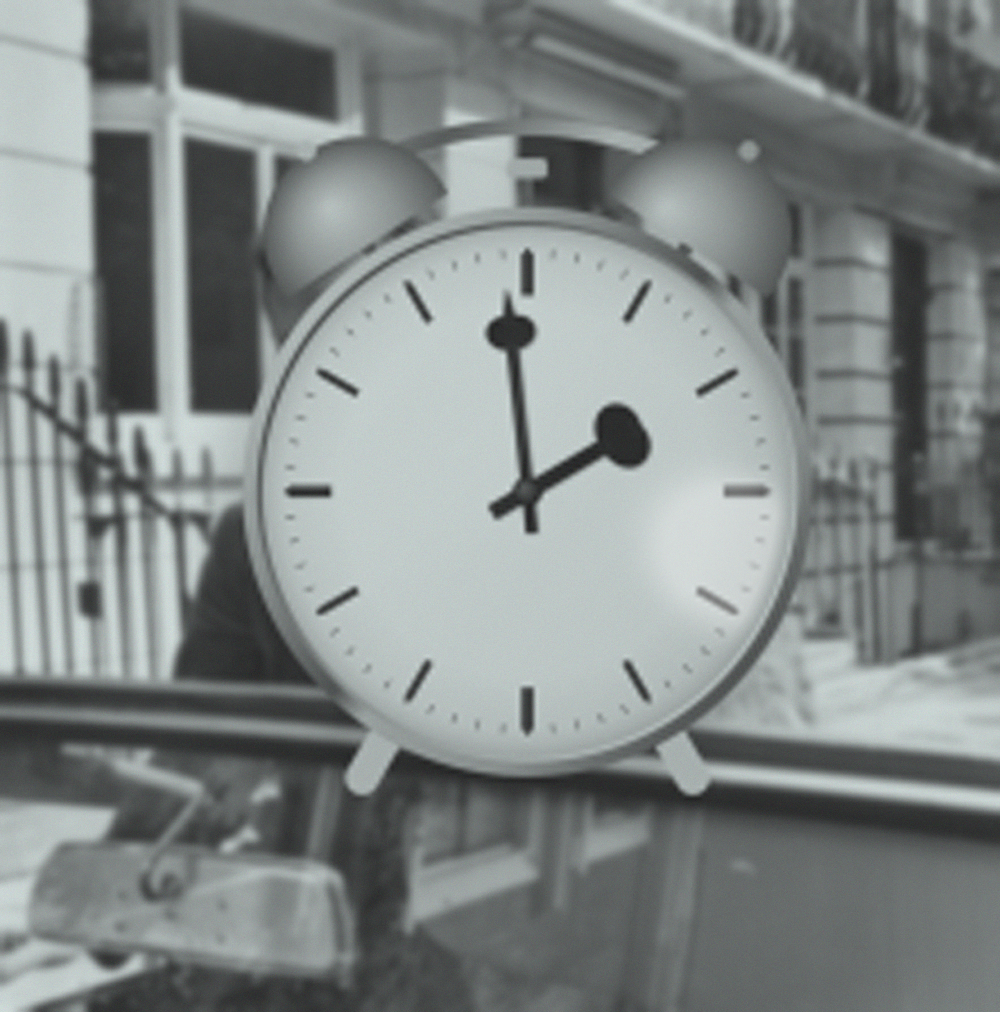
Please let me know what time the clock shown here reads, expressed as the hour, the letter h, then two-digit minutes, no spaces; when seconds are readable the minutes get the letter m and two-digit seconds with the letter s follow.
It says 1h59
